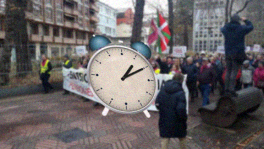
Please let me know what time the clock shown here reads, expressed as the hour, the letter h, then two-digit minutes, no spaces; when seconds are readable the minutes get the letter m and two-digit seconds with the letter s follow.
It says 1h10
